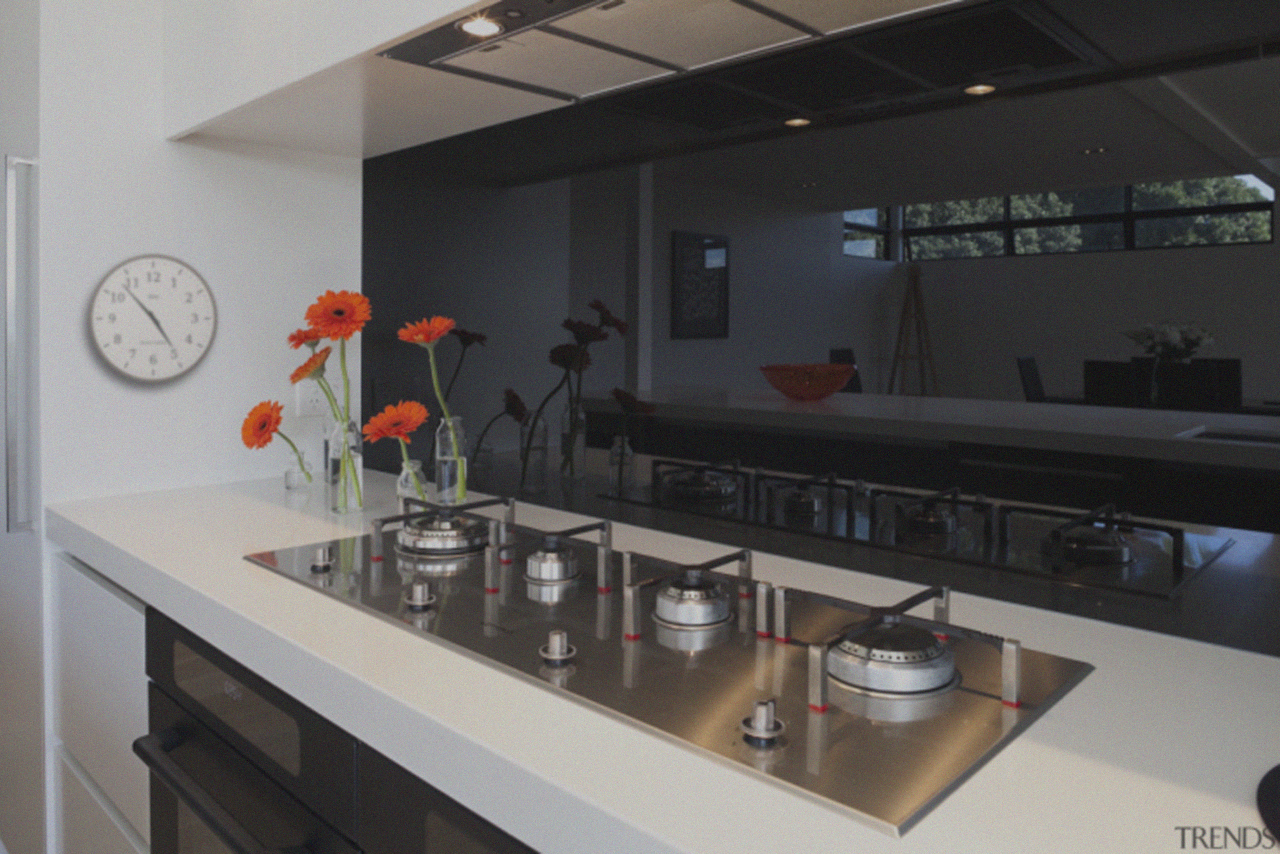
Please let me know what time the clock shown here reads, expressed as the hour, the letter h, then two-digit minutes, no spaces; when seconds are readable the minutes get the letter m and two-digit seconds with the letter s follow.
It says 4h53
